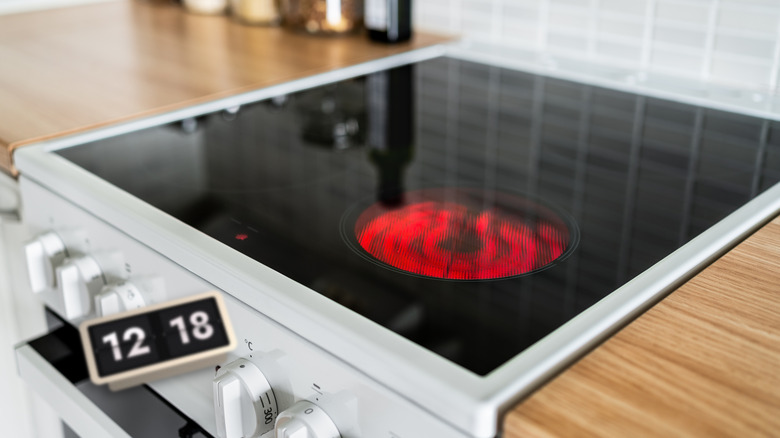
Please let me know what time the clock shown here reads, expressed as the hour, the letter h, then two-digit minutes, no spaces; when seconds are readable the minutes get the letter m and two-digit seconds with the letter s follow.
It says 12h18
